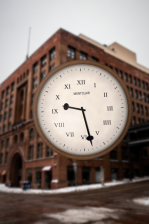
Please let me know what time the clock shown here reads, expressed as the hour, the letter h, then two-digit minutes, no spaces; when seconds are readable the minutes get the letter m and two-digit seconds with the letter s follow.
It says 9h28
